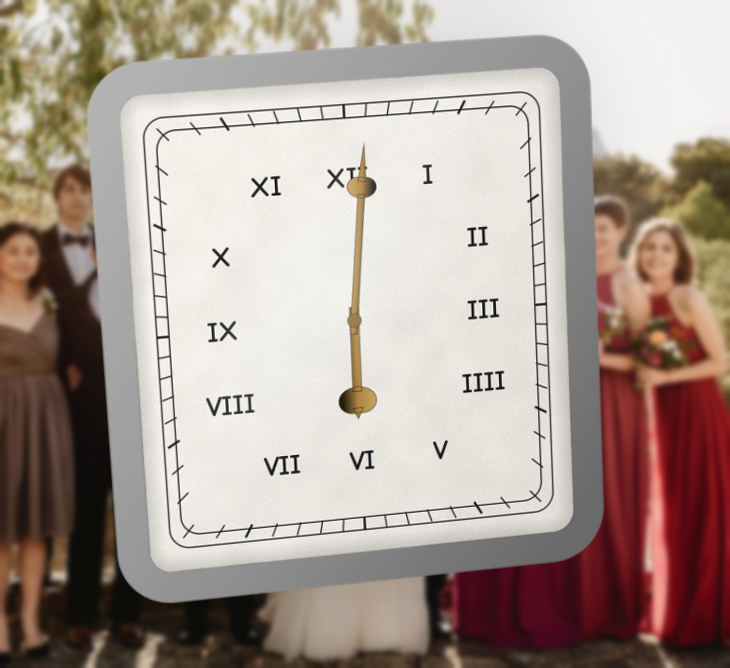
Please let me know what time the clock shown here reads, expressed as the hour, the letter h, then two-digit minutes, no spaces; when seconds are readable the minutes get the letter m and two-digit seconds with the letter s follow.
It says 6h01
